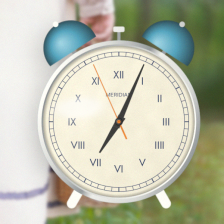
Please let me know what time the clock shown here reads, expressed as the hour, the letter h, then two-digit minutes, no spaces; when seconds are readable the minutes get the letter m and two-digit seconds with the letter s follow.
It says 7h03m56s
